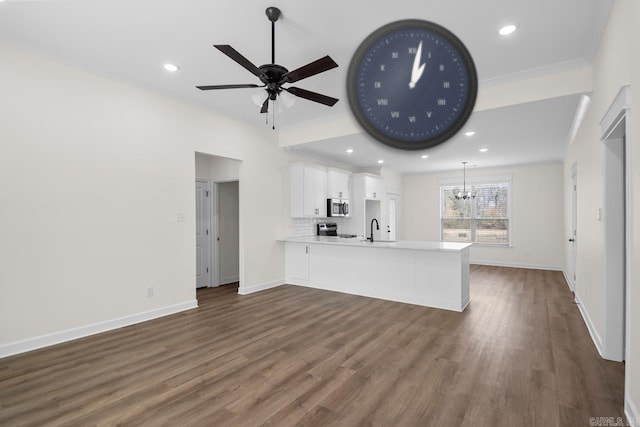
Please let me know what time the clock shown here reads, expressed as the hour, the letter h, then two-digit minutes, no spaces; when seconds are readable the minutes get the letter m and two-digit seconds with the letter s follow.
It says 1h02
